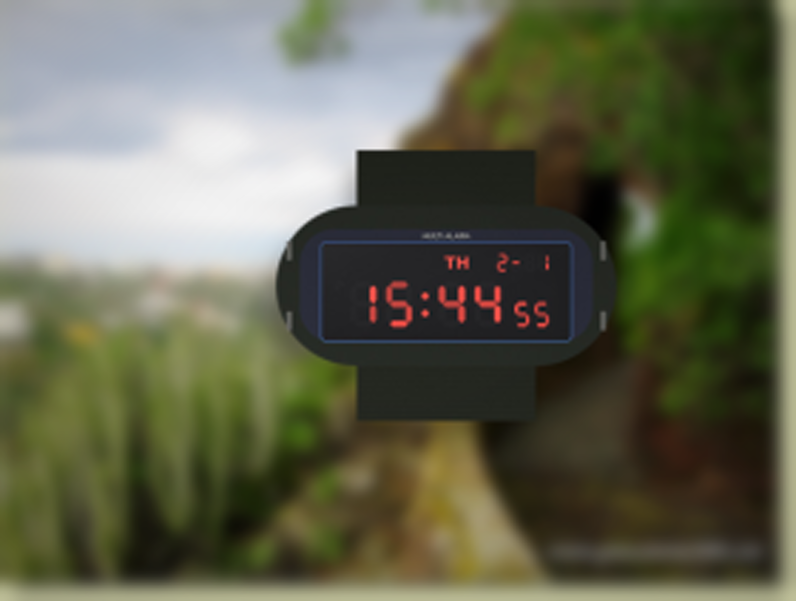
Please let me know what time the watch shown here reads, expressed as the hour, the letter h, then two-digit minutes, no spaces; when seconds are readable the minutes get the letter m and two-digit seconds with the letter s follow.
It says 15h44m55s
